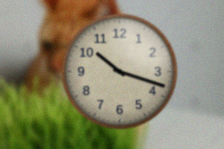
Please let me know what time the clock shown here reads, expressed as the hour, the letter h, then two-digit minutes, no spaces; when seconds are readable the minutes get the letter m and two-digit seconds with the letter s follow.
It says 10h18
